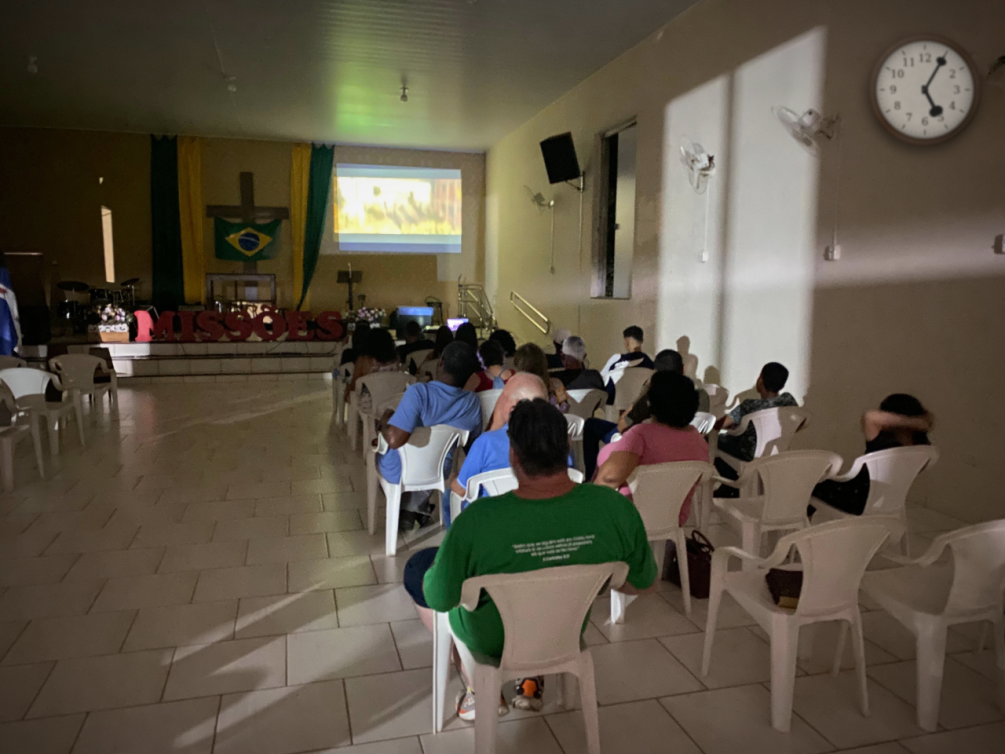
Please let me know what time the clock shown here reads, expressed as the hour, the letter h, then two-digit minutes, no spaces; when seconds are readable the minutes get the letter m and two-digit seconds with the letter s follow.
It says 5h05
